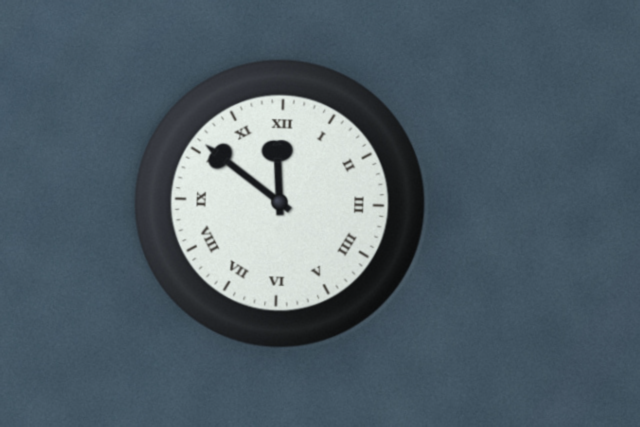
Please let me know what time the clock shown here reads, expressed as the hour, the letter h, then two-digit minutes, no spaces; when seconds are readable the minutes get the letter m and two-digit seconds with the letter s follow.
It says 11h51
